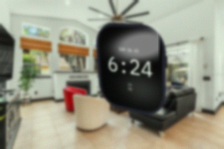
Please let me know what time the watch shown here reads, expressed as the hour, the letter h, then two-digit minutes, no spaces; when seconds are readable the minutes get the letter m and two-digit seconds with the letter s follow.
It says 6h24
